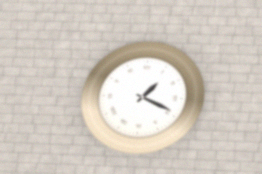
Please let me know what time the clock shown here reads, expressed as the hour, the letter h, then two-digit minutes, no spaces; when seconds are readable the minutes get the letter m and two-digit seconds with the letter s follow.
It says 1h19
